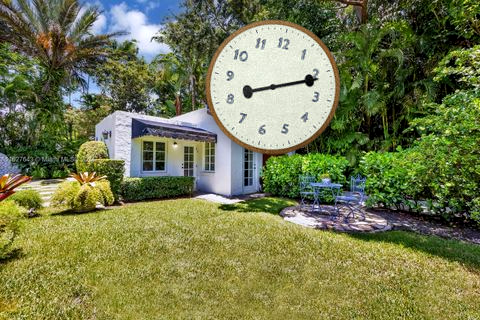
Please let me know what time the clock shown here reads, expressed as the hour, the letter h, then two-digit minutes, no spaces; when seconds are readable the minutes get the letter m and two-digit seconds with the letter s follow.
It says 8h11
